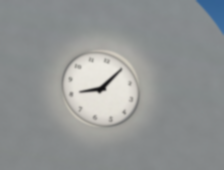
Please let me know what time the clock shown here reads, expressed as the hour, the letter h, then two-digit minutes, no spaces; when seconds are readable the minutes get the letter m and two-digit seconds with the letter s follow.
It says 8h05
